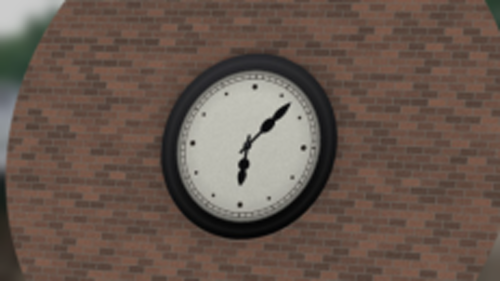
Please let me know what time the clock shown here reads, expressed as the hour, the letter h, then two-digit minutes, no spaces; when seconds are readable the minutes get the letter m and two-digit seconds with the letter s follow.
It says 6h07
